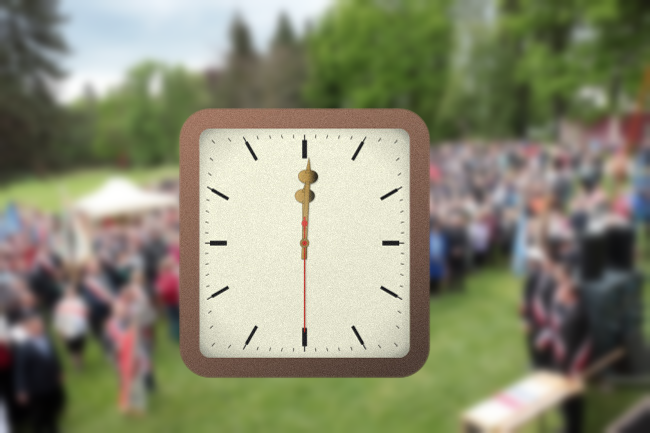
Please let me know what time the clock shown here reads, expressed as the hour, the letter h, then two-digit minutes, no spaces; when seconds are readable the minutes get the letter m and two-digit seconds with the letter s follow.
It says 12h00m30s
